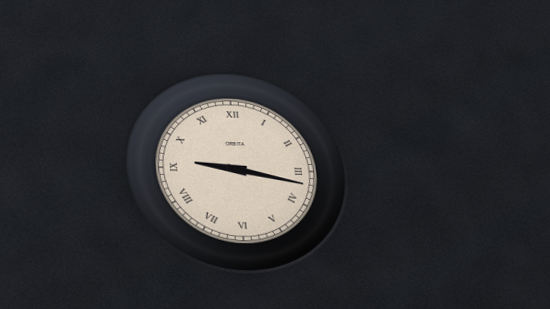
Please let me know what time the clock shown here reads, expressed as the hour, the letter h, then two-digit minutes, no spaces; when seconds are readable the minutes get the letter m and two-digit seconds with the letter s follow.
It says 9h17
